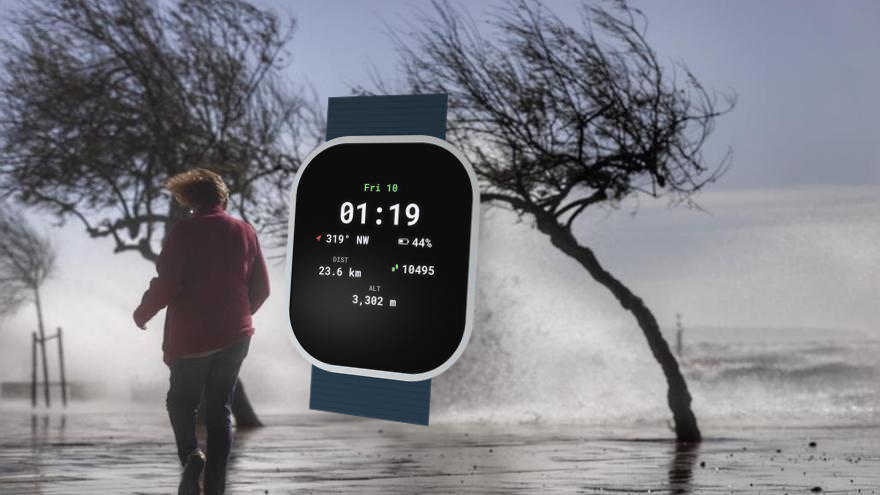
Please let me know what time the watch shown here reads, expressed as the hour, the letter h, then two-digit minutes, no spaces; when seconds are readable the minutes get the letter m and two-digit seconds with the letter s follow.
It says 1h19
